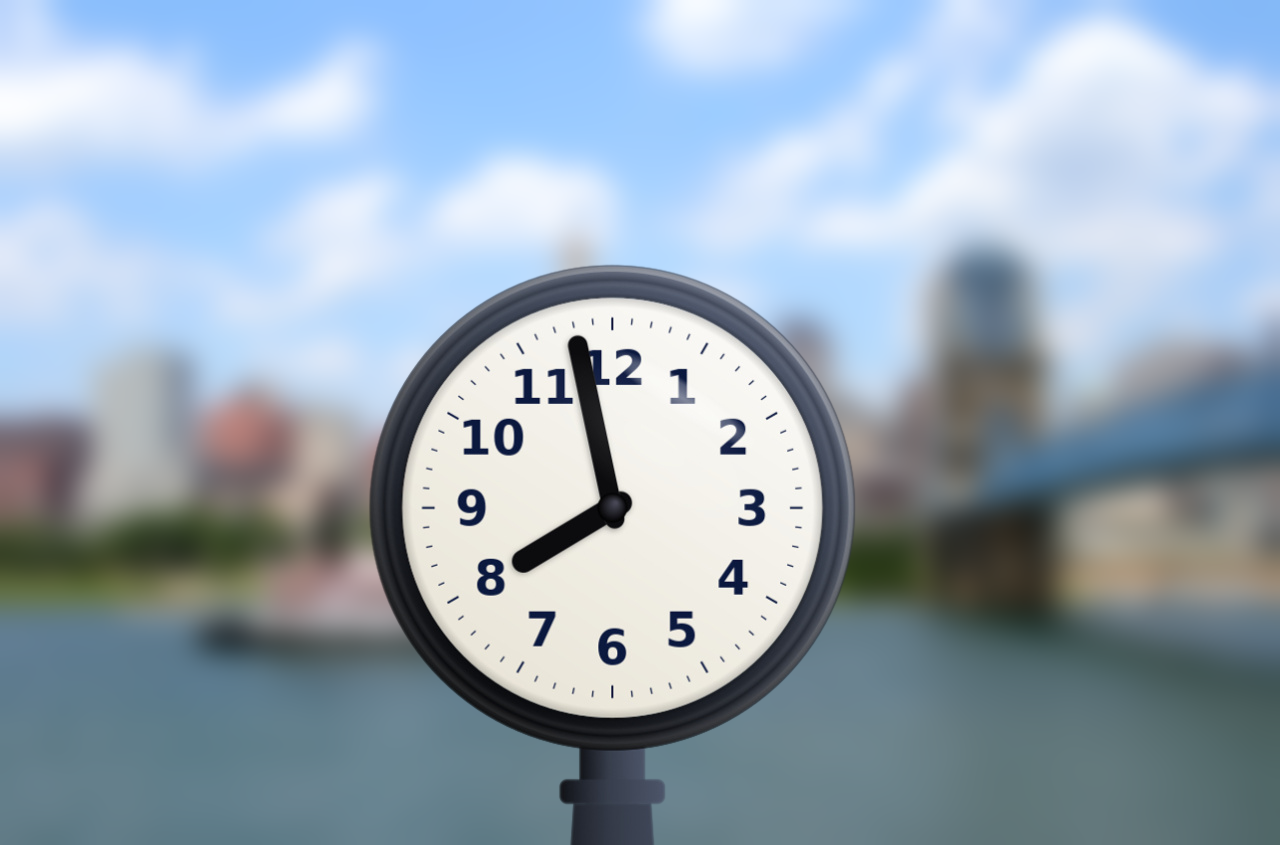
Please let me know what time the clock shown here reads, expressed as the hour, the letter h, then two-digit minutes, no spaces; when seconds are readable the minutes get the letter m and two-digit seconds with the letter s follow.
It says 7h58
